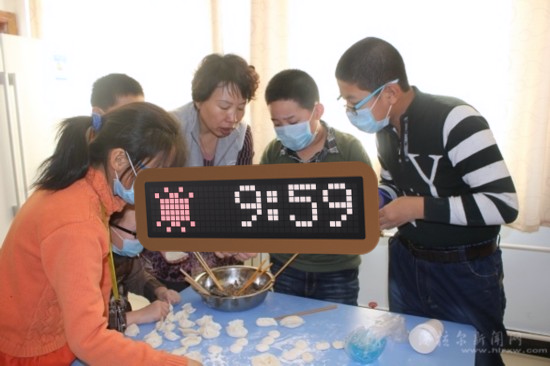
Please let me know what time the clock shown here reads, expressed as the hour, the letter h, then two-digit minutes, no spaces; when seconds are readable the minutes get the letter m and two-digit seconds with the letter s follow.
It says 9h59
